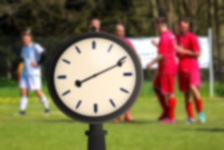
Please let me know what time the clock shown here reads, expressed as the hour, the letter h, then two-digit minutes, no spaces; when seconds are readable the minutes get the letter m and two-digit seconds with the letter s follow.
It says 8h11
